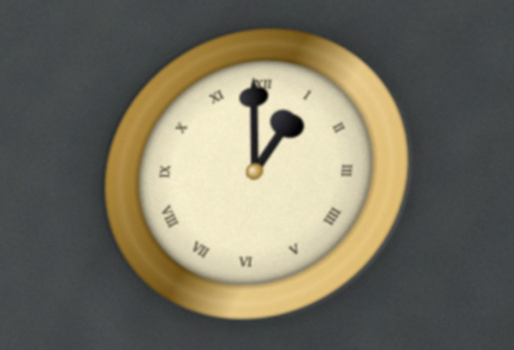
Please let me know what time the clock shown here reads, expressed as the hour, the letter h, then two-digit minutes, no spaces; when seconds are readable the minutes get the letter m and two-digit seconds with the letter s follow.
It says 12h59
